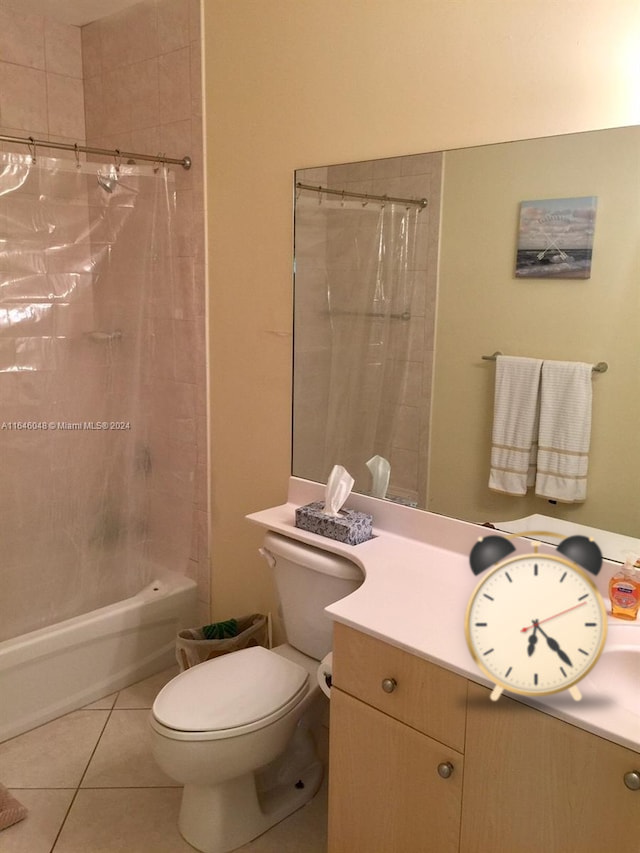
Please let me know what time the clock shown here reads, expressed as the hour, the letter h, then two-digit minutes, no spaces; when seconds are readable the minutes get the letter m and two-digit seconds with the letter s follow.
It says 6h23m11s
